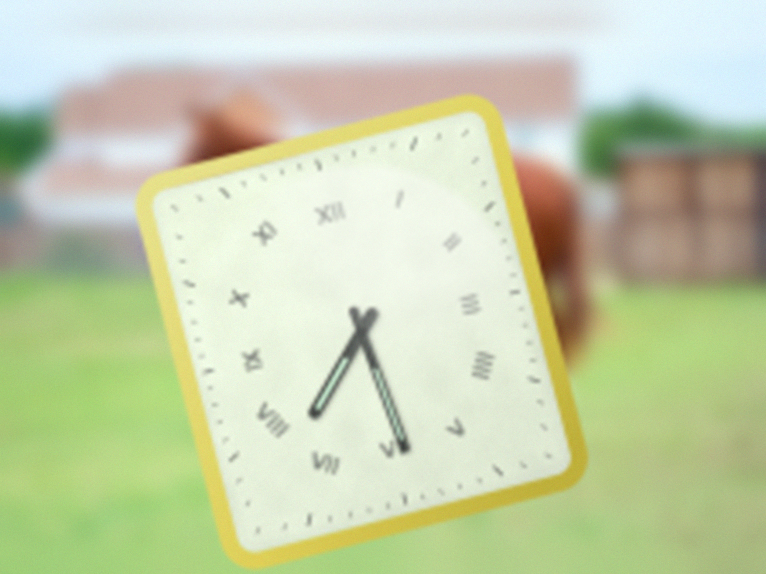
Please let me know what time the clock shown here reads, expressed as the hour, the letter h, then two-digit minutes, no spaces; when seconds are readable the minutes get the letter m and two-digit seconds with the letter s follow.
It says 7h29
